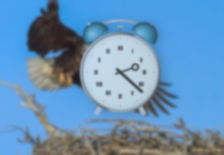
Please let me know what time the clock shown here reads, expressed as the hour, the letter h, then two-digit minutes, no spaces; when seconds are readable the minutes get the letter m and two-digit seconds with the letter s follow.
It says 2h22
